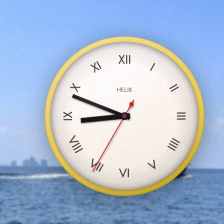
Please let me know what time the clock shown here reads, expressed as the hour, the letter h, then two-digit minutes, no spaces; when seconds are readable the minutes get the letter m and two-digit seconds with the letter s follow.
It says 8h48m35s
